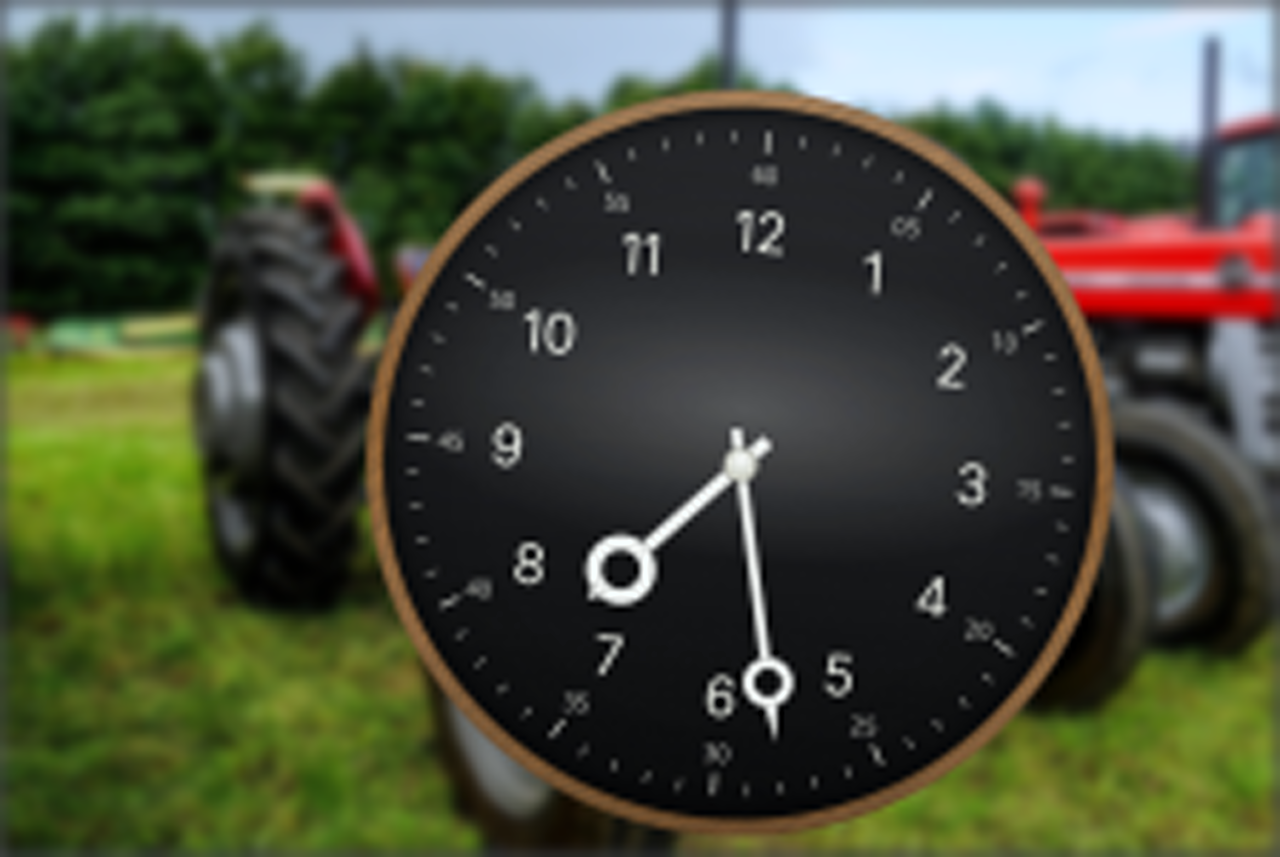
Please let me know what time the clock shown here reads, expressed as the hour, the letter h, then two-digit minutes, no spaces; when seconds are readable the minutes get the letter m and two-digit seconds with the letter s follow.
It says 7h28
